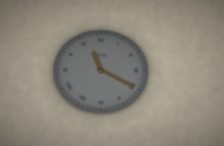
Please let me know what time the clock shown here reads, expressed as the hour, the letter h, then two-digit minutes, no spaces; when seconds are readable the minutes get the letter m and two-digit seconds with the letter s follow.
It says 11h20
